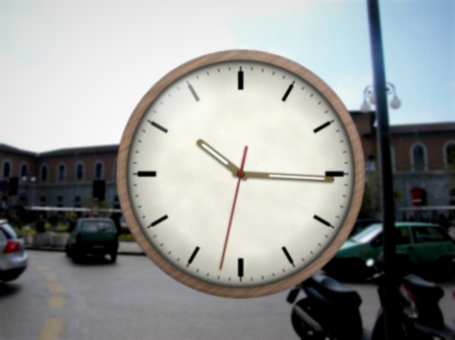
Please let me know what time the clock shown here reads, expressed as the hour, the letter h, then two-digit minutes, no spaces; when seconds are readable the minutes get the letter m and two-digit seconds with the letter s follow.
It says 10h15m32s
